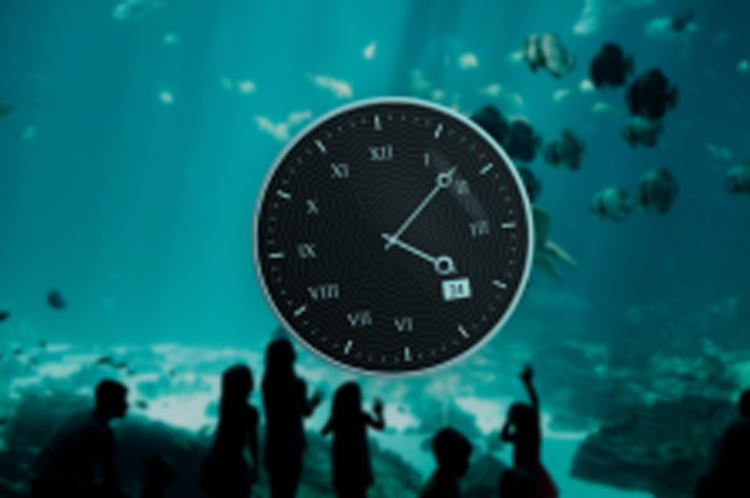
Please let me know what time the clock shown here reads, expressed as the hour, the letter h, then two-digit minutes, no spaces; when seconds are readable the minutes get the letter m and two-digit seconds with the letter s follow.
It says 4h08
